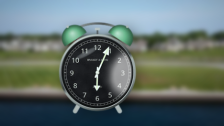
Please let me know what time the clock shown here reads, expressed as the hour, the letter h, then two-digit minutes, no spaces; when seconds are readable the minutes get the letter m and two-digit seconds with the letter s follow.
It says 6h04
